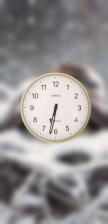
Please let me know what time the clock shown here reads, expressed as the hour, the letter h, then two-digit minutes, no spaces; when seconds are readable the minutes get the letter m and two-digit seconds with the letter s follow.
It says 6h32
